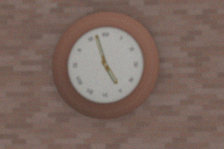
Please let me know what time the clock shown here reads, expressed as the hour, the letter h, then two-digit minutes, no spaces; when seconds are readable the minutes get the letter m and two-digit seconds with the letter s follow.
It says 4h57
